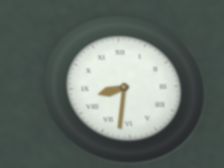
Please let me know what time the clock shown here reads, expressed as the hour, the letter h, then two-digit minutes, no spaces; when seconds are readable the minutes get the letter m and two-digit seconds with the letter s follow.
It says 8h32
